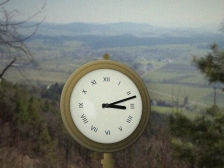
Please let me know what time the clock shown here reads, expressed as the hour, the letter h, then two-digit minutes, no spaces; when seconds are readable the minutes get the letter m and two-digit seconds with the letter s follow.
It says 3h12
